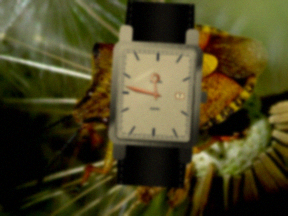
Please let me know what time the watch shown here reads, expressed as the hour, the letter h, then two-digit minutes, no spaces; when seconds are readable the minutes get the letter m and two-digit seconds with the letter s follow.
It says 11h47
